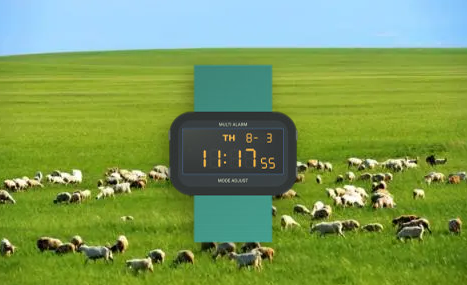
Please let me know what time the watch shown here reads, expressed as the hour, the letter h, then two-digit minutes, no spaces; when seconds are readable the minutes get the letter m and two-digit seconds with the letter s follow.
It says 11h17m55s
